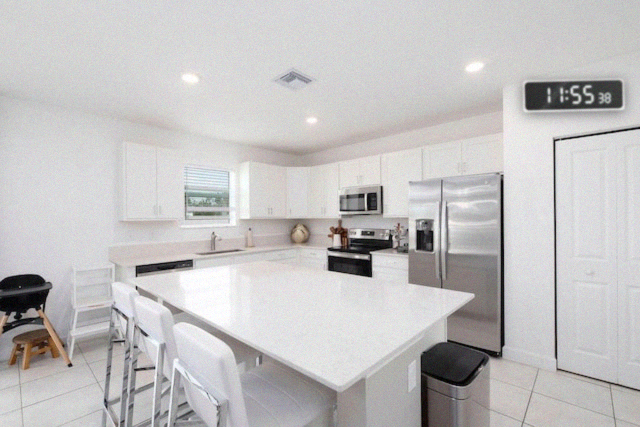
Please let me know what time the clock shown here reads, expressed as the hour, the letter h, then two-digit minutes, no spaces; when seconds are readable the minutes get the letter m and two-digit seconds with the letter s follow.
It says 11h55
